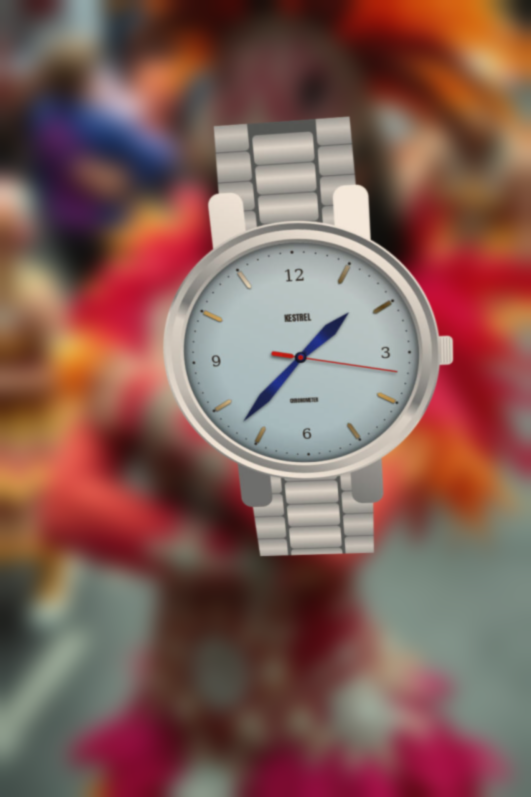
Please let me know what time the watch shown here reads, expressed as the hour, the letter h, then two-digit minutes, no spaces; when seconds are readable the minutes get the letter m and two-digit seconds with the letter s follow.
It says 1h37m17s
